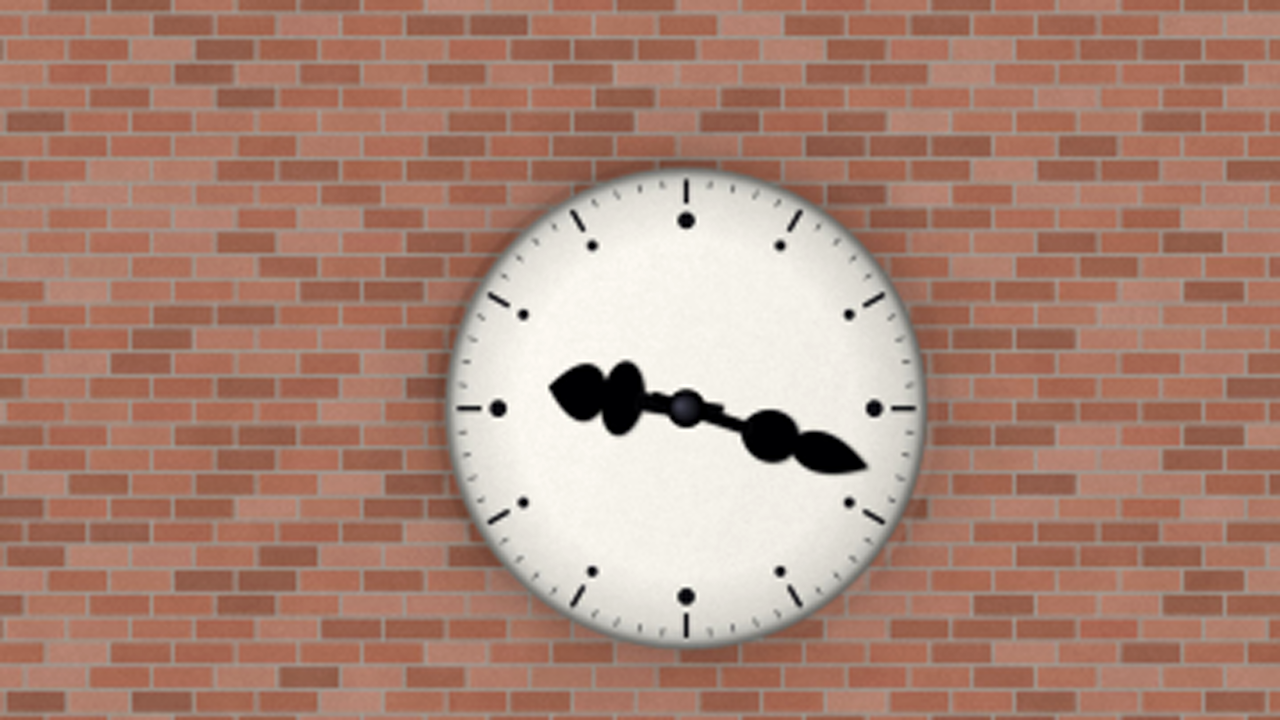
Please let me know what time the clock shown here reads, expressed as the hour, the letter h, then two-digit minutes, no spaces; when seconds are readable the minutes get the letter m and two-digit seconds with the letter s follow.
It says 9h18
